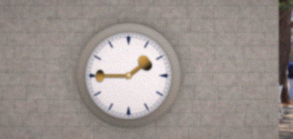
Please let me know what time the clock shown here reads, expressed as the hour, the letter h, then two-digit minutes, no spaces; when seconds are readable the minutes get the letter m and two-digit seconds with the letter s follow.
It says 1h45
